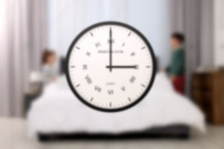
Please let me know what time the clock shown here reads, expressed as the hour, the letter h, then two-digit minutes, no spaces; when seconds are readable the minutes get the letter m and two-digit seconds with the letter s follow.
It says 3h00
